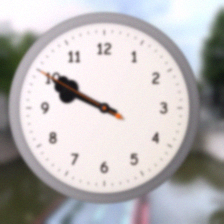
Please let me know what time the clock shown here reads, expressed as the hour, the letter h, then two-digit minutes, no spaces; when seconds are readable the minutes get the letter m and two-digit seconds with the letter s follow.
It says 9h49m50s
